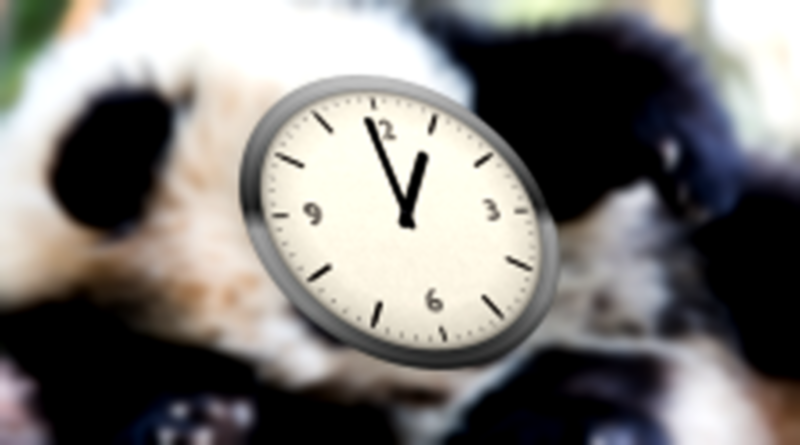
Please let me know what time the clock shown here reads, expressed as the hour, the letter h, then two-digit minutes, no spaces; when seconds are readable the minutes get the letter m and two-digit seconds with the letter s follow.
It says 12h59
